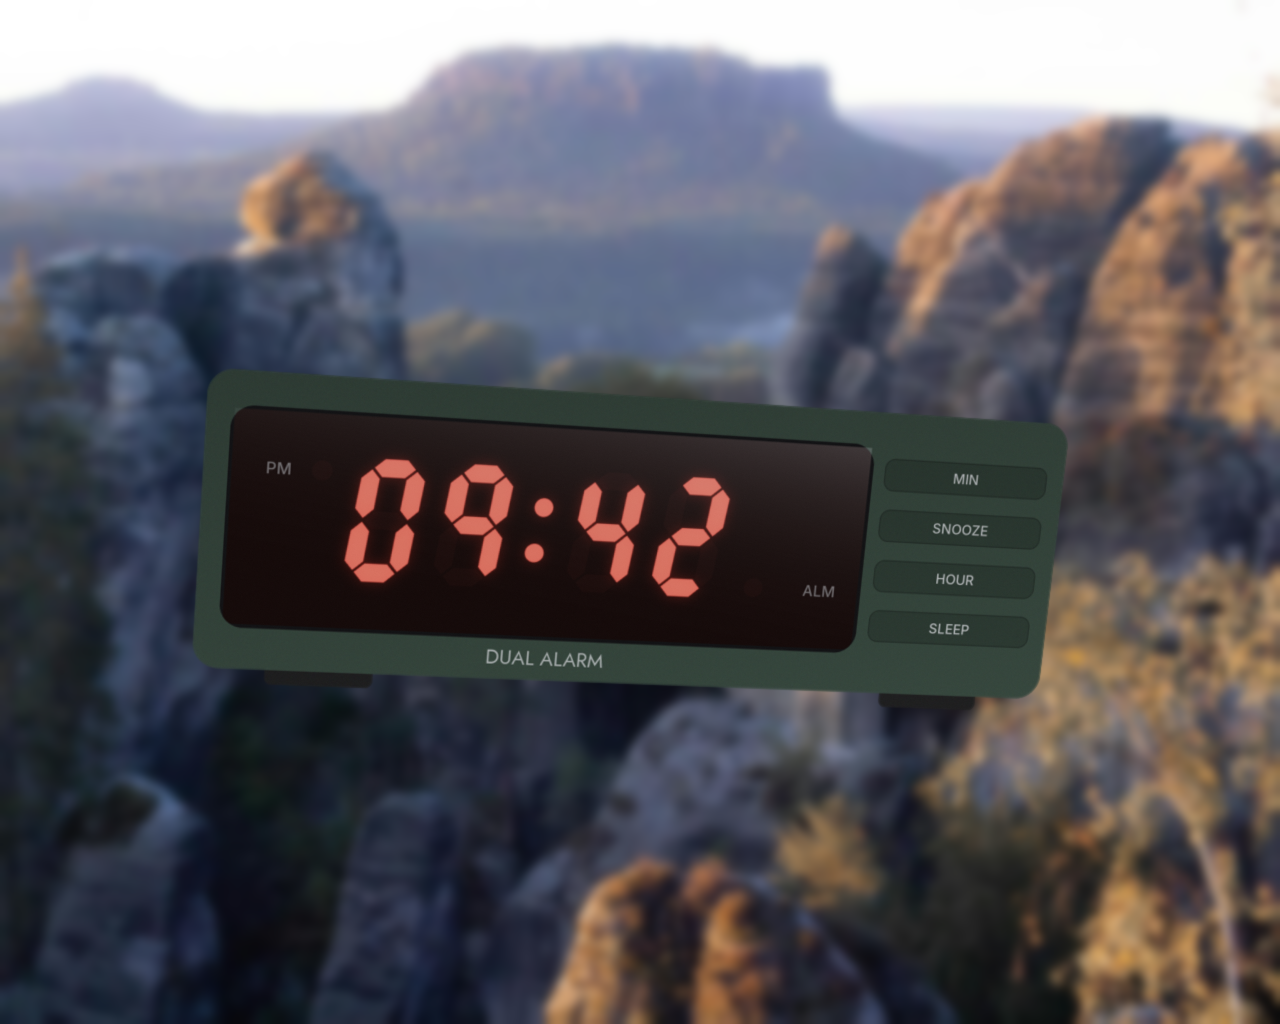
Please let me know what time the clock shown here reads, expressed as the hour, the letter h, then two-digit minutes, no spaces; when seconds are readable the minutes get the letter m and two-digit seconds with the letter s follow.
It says 9h42
